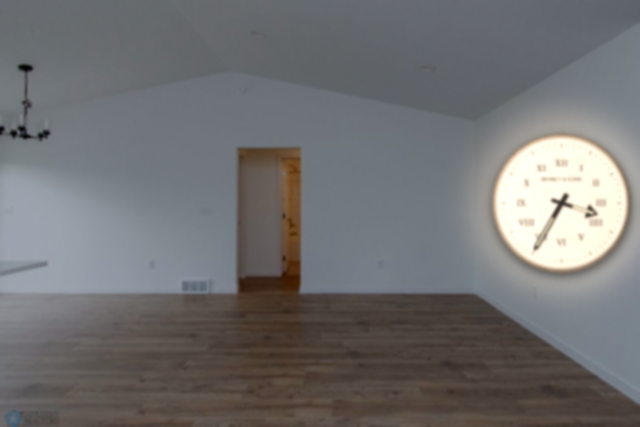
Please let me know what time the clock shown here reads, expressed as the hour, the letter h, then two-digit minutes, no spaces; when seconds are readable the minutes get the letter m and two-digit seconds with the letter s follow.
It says 3h35
